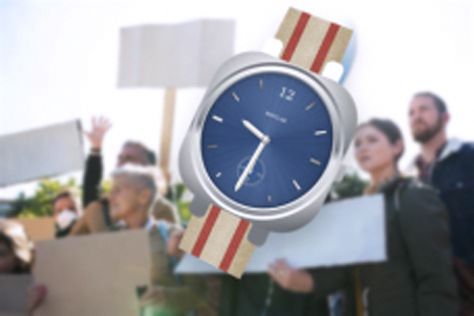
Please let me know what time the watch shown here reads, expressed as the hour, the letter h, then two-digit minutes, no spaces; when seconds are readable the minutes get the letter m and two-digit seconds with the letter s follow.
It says 9h31
